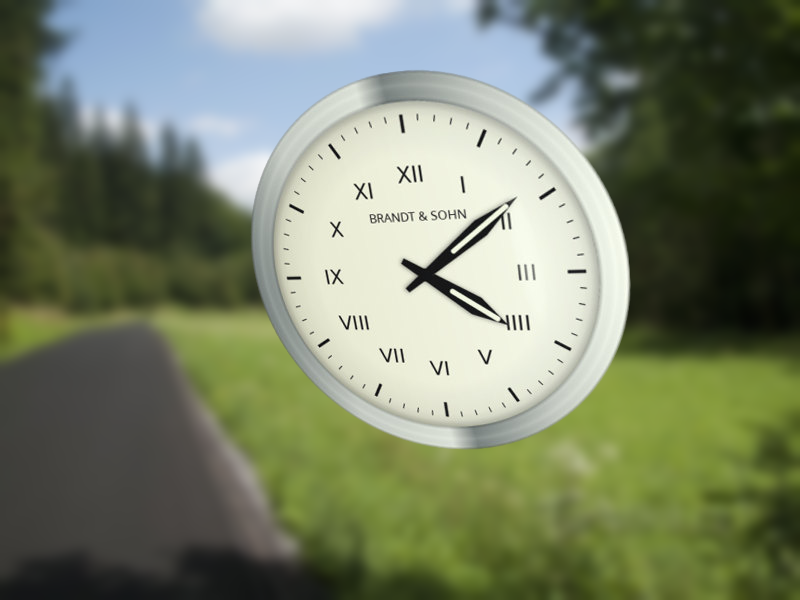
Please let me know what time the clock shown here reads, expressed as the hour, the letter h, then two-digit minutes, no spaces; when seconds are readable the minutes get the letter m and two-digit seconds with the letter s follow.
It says 4h09
